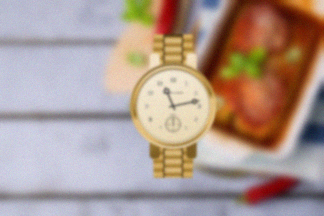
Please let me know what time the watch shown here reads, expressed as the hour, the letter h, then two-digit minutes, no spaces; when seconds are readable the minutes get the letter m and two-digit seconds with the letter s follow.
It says 11h13
